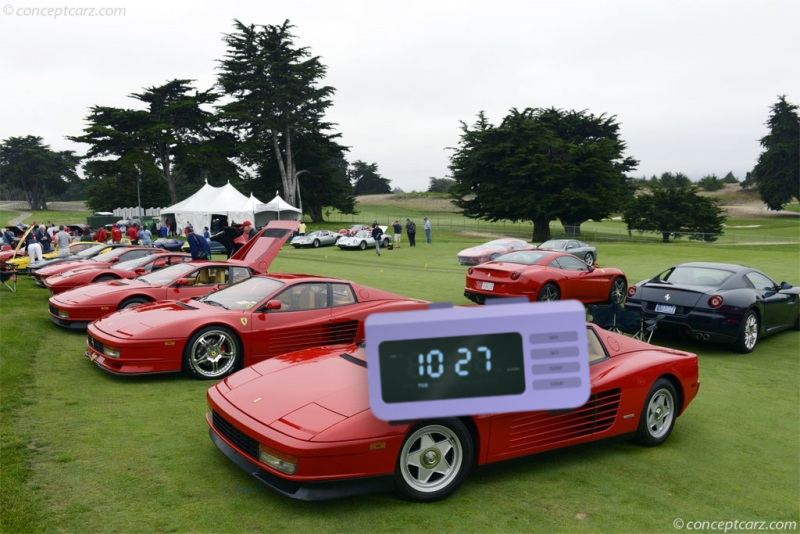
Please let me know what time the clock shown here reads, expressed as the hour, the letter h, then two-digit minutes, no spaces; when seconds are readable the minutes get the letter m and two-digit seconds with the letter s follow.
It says 10h27
